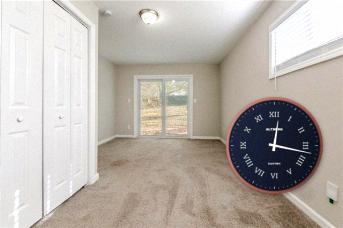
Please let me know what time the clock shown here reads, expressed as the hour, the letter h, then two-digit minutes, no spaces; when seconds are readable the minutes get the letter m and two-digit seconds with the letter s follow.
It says 12h17
